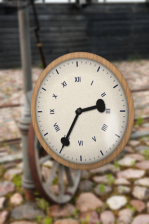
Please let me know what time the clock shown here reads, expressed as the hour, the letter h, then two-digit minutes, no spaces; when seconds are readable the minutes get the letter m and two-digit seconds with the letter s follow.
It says 2h35
